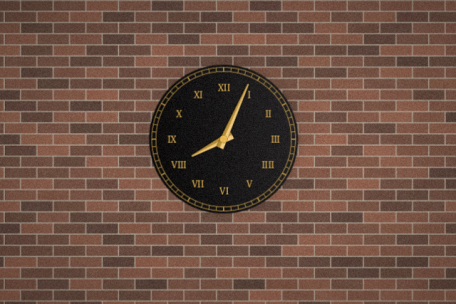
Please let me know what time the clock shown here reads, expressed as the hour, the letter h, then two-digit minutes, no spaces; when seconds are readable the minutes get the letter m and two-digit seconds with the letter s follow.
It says 8h04
